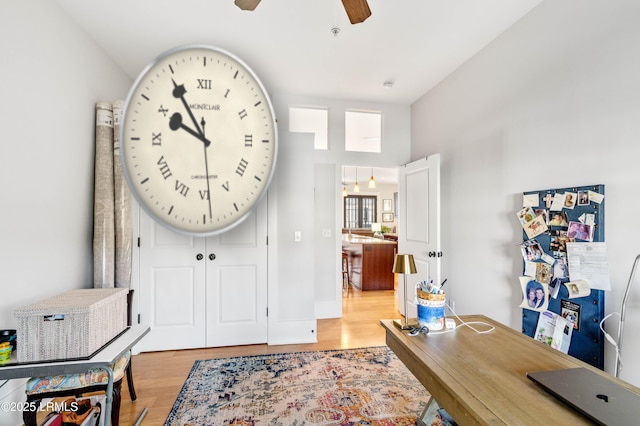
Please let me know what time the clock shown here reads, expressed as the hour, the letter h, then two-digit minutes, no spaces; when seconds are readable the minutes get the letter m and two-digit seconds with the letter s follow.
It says 9h54m29s
